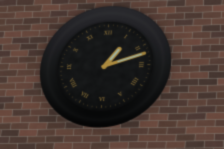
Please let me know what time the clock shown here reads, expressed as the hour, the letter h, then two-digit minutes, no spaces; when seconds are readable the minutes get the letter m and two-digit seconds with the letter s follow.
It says 1h12
